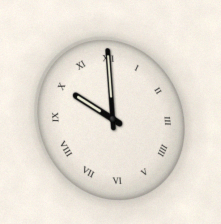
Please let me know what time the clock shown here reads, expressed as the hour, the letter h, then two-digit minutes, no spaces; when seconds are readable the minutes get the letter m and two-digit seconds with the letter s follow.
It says 10h00
